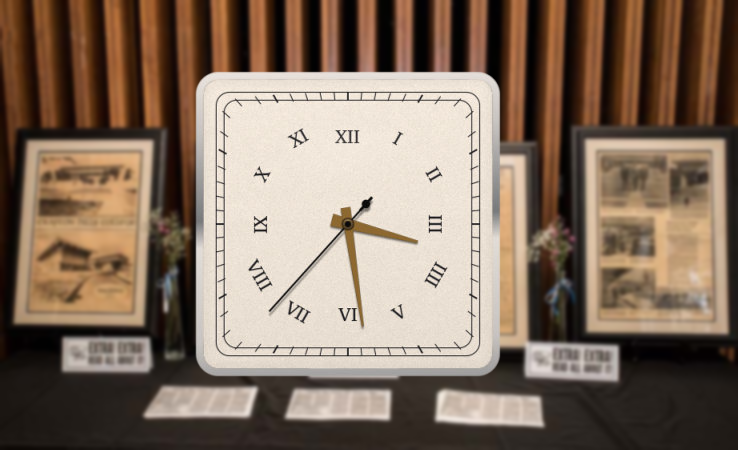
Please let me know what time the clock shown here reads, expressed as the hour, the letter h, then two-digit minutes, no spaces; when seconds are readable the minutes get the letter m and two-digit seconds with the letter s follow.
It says 3h28m37s
